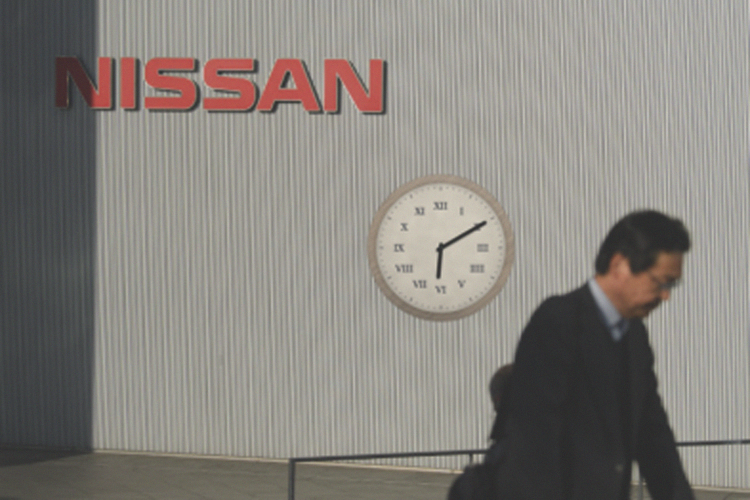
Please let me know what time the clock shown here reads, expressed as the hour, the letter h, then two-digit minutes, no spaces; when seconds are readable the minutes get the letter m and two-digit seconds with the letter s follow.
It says 6h10
